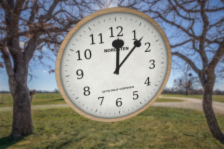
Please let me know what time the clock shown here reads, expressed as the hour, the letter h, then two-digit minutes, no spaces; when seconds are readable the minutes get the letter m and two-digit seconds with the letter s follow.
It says 12h07
